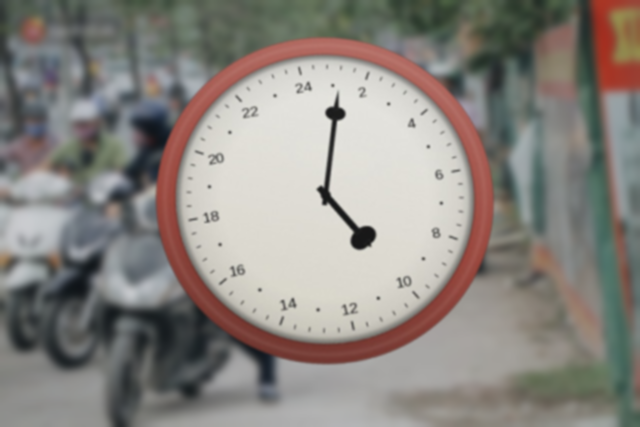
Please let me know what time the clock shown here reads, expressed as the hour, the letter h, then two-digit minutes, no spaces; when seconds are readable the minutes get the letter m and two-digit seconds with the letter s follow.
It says 10h03
